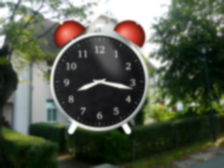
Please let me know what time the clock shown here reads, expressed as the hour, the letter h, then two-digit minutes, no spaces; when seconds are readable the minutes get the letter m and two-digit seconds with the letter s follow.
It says 8h17
